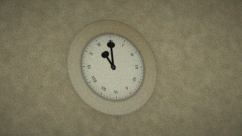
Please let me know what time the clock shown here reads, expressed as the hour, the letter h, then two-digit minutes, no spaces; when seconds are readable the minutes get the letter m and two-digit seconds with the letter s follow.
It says 11h00
